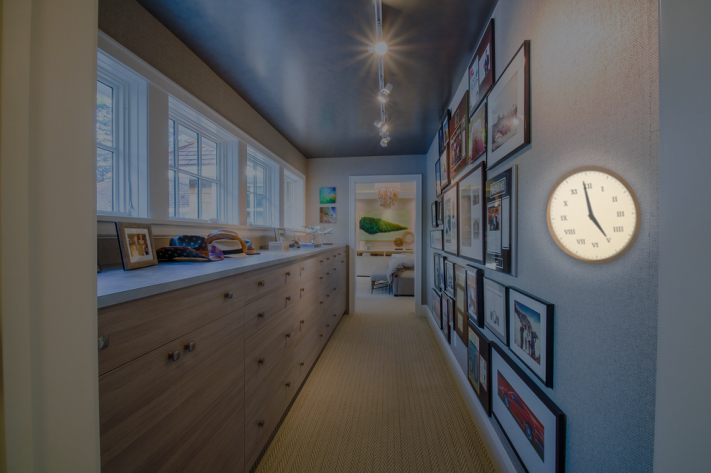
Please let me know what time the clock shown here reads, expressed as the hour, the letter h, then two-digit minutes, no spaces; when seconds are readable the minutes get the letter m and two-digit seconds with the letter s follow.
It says 4h59
